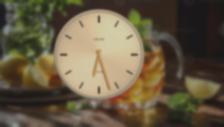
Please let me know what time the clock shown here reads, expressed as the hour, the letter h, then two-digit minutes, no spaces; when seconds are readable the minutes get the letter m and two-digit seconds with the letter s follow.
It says 6h27
